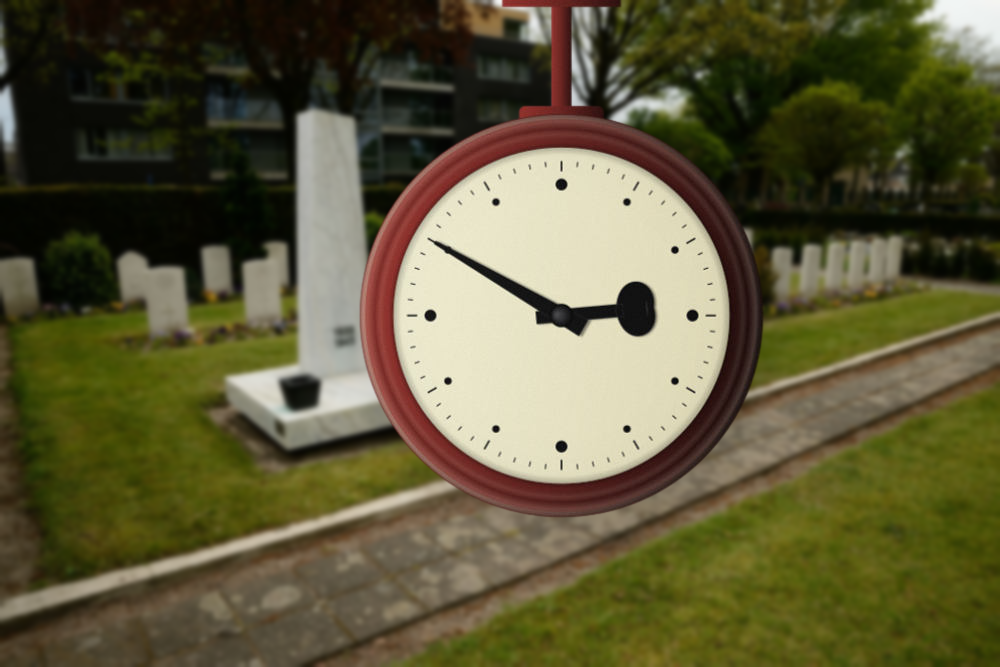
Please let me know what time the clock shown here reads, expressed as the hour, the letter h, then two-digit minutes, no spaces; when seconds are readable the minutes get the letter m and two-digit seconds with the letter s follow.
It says 2h50
